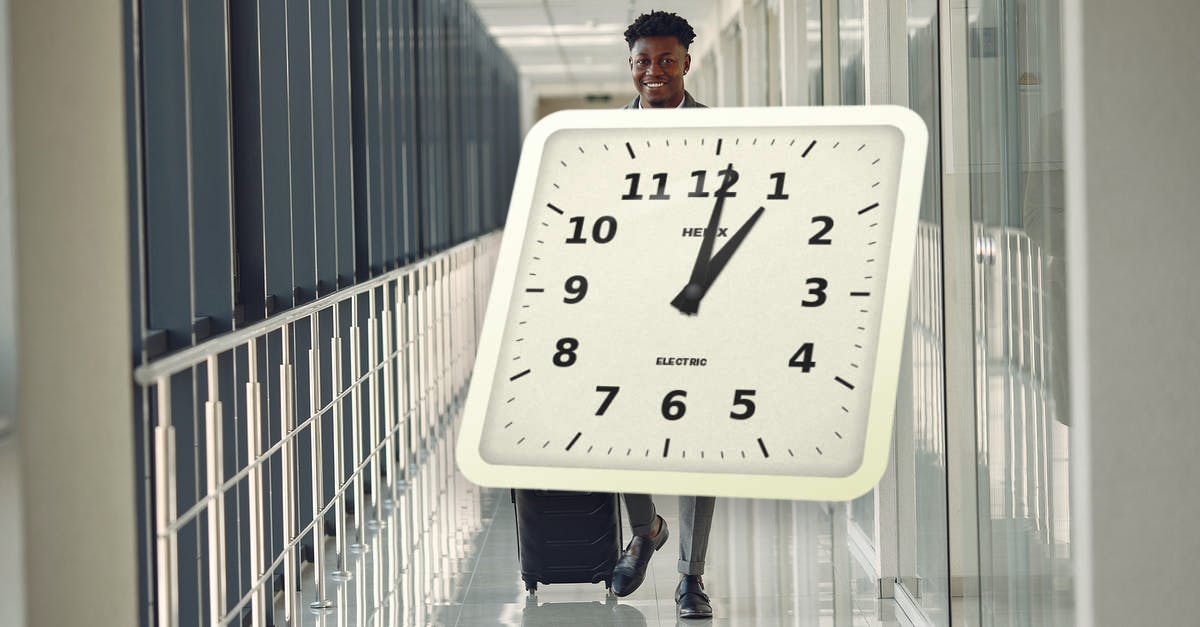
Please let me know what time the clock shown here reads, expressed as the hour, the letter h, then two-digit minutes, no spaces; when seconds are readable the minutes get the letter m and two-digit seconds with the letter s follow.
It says 1h01
